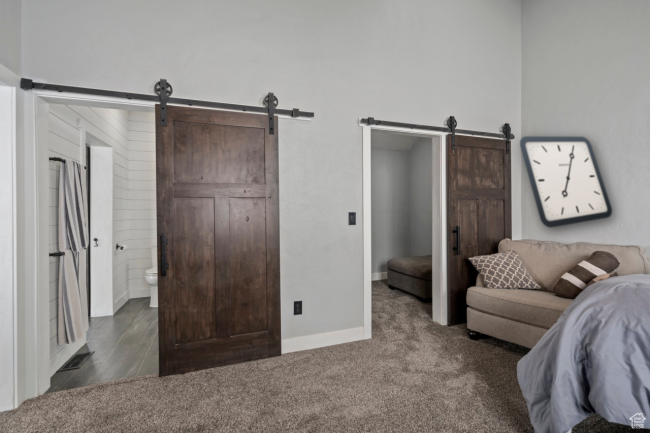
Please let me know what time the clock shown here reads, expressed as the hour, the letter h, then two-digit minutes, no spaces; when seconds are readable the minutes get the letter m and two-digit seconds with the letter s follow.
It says 7h05
